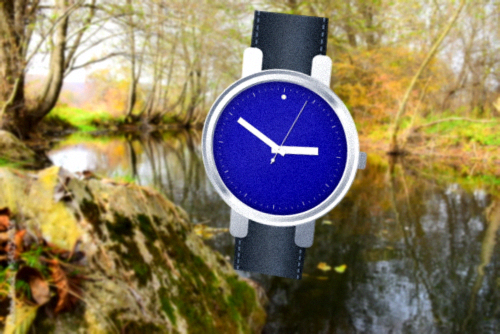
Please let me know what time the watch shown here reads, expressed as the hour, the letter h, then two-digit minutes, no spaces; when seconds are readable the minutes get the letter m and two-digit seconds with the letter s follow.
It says 2h50m04s
